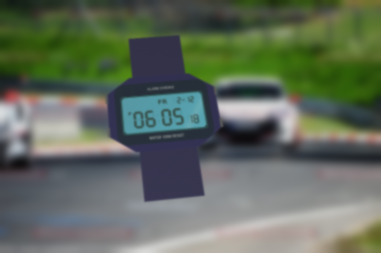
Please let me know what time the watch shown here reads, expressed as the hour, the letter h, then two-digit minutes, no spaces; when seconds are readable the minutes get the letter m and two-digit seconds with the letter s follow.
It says 6h05
